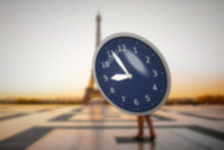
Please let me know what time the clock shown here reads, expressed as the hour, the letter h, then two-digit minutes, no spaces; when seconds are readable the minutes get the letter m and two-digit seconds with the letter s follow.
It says 8h56
